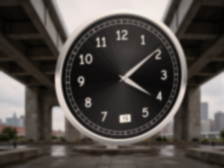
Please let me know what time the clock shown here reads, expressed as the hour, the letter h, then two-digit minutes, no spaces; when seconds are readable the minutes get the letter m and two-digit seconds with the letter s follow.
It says 4h09
